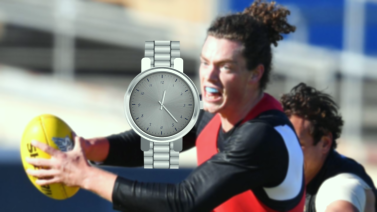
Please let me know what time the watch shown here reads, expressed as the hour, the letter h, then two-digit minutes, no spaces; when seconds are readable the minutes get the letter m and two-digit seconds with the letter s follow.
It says 12h23
